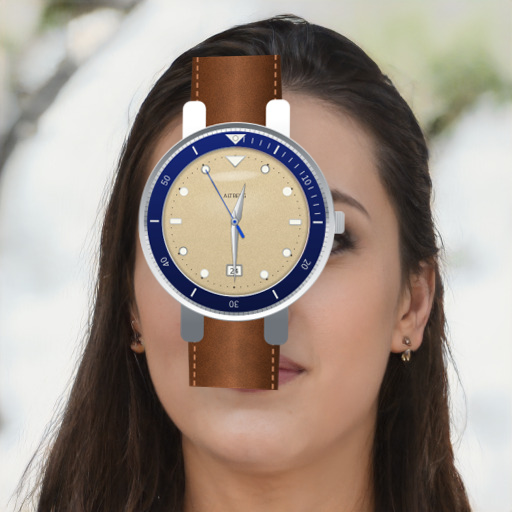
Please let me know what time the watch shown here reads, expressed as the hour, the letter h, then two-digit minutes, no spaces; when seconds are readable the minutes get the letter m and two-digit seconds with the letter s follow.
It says 12h29m55s
